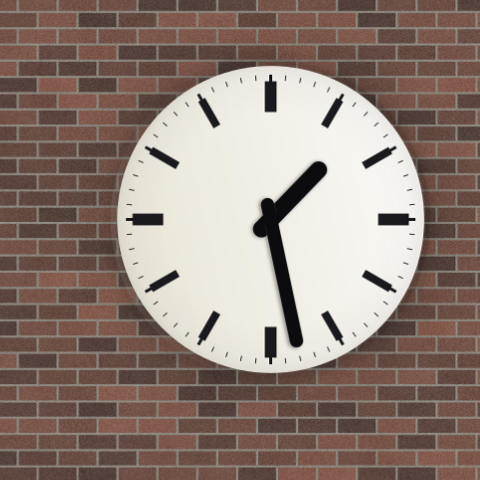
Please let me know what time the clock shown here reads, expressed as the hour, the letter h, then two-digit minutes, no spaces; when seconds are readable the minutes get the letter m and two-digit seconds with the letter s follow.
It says 1h28
